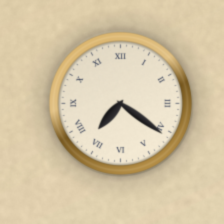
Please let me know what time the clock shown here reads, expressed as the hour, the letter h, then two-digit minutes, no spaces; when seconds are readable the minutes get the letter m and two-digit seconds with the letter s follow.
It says 7h21
